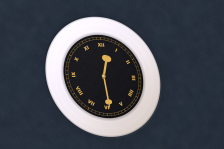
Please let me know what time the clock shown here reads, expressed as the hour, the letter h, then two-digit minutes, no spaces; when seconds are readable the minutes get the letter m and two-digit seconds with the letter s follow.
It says 12h29
